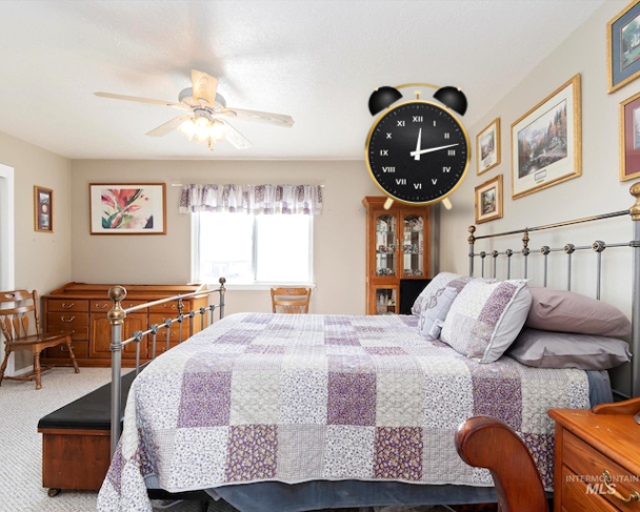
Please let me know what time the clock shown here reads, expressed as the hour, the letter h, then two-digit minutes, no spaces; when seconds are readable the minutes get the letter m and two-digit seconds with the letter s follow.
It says 12h13
